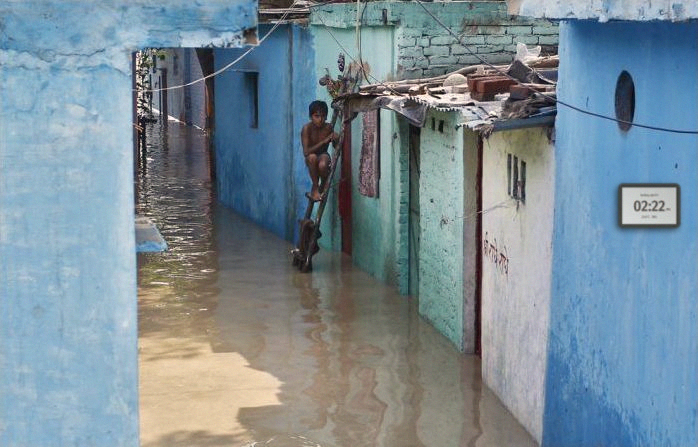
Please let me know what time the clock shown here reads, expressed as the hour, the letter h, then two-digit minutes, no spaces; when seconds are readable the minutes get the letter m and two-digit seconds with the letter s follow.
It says 2h22
